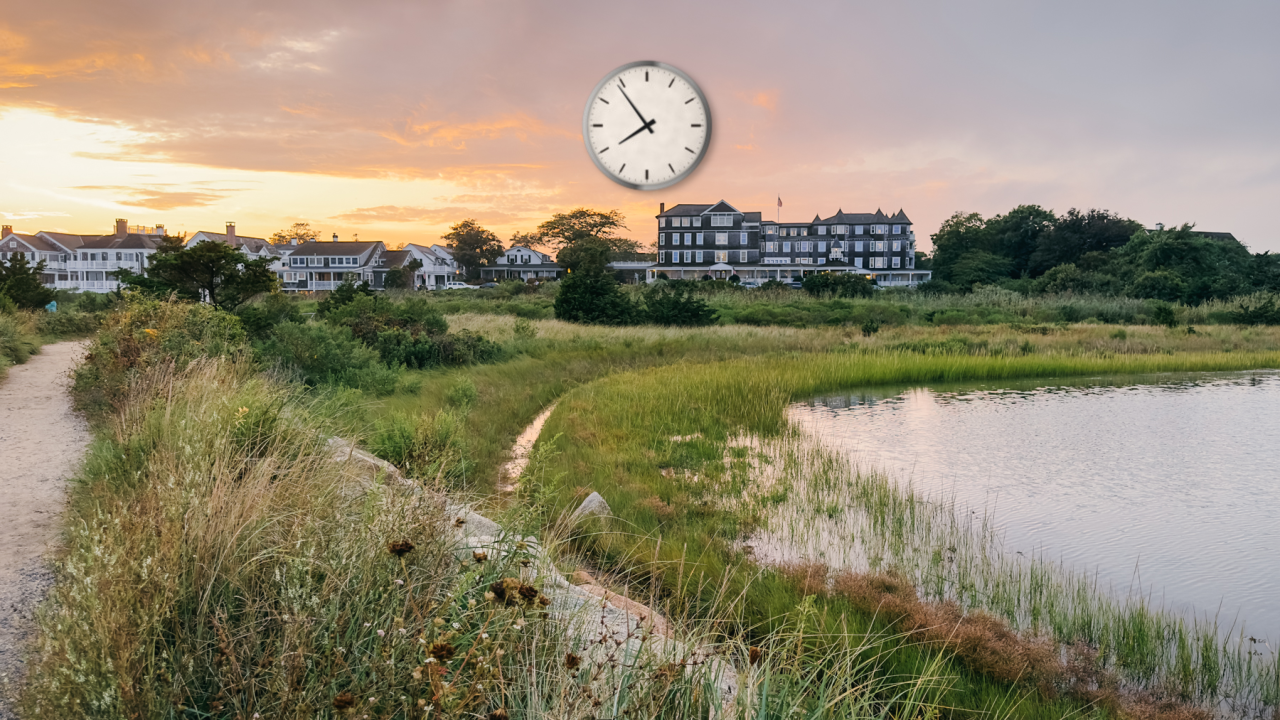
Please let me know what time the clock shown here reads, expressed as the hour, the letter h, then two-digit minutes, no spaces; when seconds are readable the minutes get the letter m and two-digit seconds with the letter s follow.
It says 7h54
